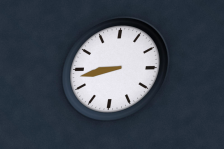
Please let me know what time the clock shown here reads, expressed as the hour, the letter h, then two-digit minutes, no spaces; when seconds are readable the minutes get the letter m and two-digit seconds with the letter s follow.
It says 8h43
